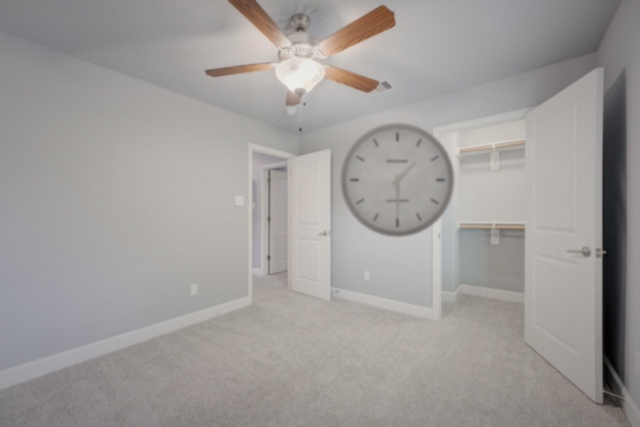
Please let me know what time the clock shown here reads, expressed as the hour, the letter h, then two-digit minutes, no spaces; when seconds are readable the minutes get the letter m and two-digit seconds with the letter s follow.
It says 1h30
